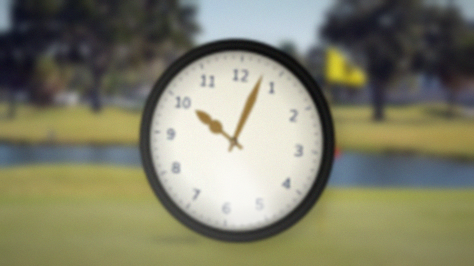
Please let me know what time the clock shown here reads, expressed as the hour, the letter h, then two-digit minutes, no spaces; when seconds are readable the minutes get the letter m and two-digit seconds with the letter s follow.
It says 10h03
